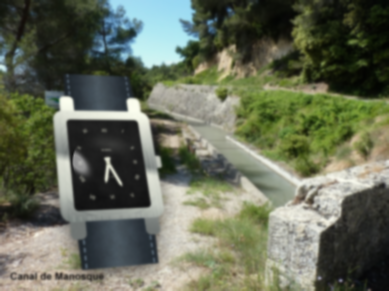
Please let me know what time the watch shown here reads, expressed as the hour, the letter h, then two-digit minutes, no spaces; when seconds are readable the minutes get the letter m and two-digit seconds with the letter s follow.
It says 6h26
